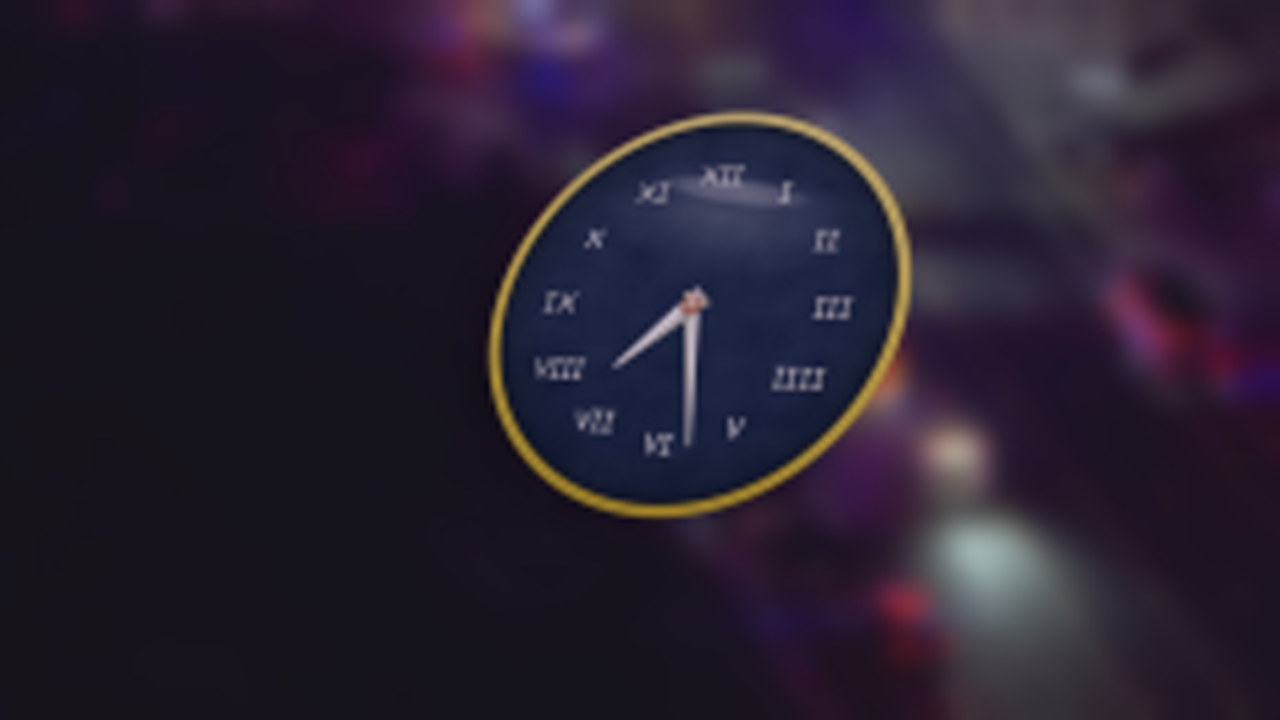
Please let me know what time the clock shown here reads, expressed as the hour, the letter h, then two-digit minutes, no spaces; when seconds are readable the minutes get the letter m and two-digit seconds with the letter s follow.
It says 7h28
